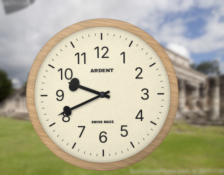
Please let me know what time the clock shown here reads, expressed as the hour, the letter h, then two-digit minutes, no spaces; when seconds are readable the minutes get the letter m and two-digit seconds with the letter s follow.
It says 9h41
